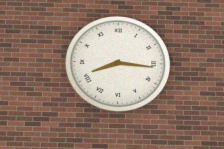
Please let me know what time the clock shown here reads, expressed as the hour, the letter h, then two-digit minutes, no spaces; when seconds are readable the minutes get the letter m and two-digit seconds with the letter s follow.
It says 8h16
